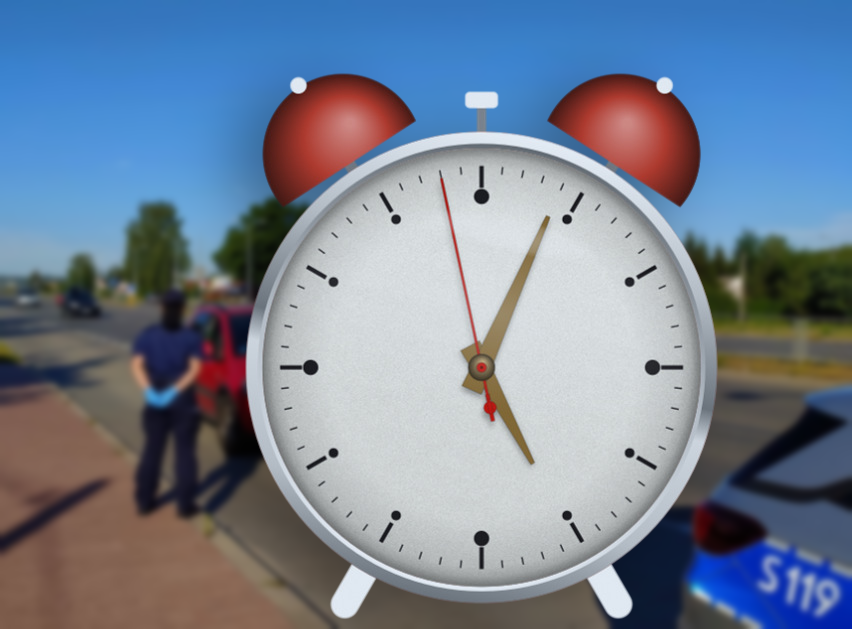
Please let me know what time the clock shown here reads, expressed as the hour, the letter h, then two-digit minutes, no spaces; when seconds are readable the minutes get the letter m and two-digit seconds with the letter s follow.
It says 5h03m58s
